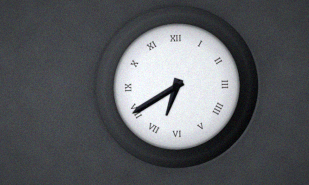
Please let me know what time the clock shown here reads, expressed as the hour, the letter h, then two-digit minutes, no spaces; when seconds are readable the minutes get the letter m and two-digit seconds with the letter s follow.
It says 6h40
